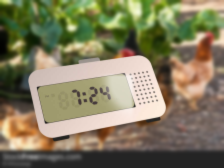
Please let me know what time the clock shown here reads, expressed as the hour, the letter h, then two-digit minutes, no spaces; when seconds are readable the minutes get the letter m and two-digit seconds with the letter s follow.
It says 7h24
